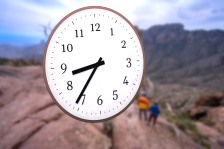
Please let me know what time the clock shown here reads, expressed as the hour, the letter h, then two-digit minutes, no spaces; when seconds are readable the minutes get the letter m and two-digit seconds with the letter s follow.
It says 8h36
